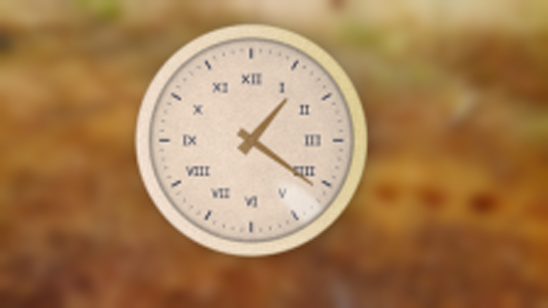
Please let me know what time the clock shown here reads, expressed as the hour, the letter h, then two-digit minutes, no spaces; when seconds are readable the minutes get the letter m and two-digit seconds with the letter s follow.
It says 1h21
